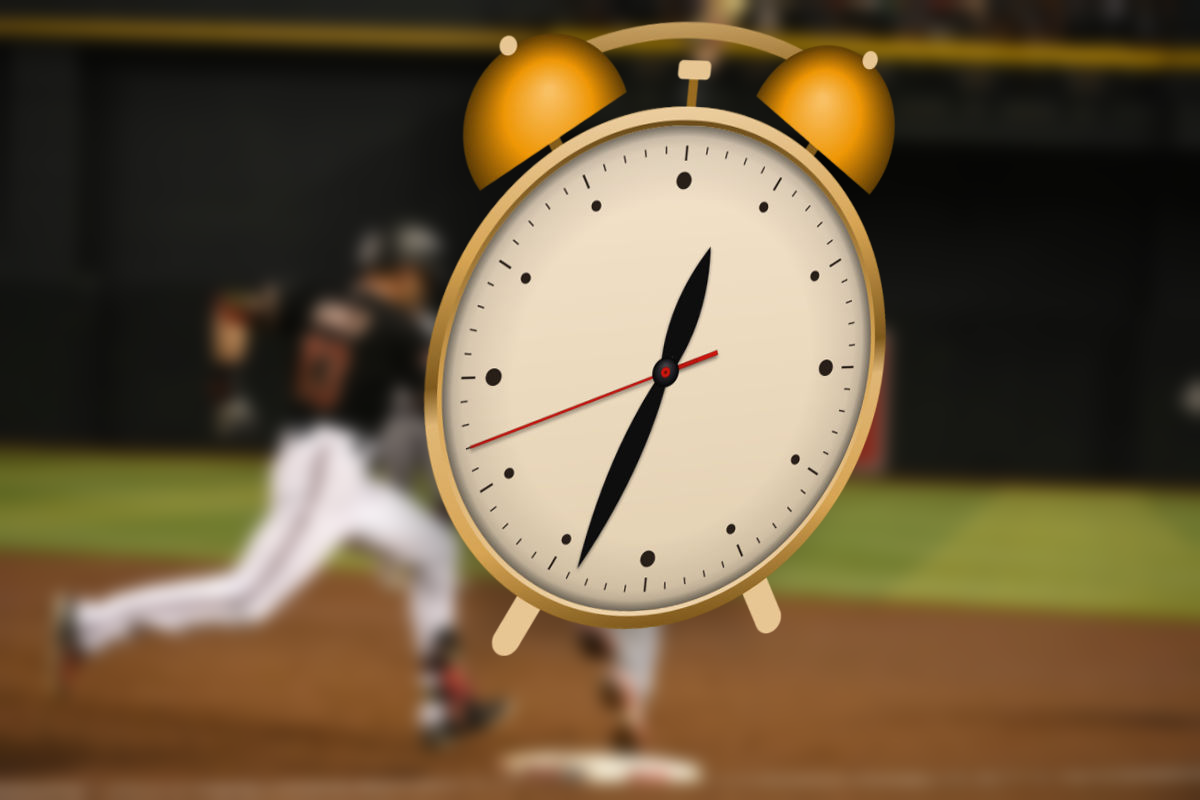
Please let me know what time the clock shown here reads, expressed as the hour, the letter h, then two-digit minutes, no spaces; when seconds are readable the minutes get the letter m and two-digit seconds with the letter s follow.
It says 12h33m42s
